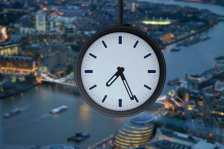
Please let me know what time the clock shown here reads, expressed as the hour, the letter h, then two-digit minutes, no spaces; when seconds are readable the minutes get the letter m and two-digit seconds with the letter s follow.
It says 7h26
